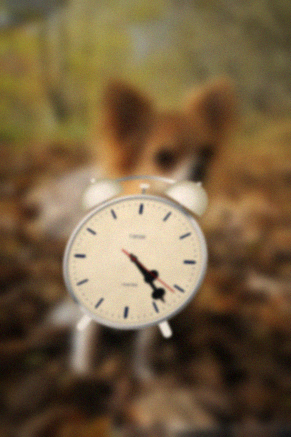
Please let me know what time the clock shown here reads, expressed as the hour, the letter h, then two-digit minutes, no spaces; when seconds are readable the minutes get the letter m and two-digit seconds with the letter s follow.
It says 4h23m21s
